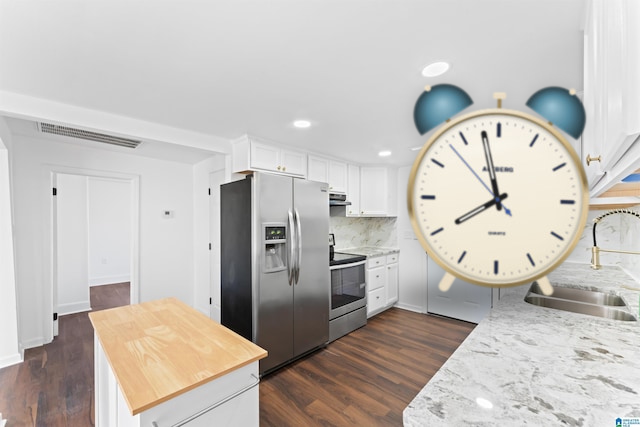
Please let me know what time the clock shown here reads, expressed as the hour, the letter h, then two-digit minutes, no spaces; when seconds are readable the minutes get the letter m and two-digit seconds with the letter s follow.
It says 7h57m53s
